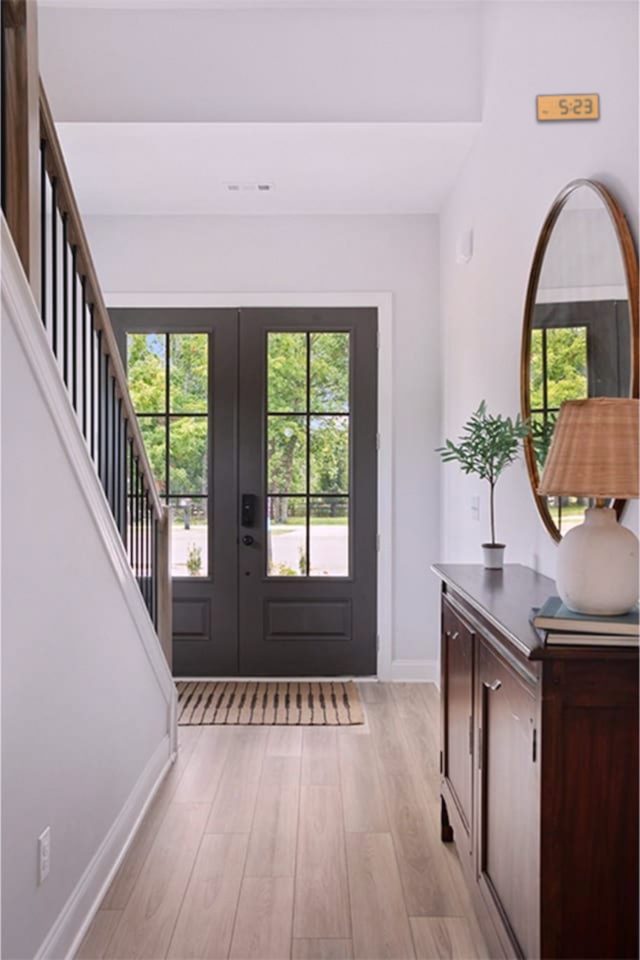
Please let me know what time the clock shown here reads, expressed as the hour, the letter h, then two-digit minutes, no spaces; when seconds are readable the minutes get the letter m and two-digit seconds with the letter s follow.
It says 5h23
